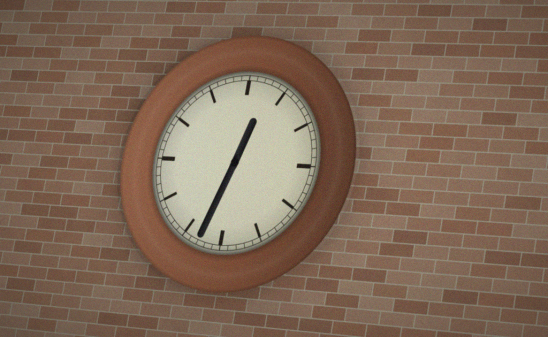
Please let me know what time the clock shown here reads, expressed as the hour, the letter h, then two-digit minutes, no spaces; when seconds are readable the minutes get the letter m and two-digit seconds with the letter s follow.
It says 12h33
